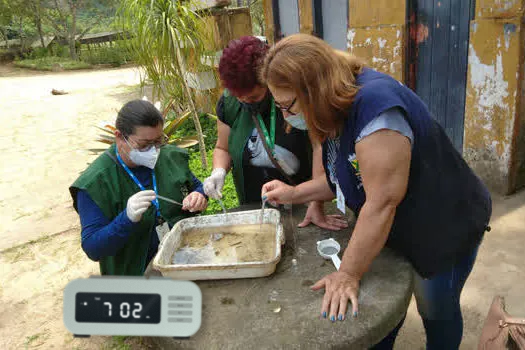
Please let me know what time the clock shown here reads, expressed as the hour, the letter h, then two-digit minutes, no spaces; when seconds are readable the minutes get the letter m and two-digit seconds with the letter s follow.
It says 7h02
